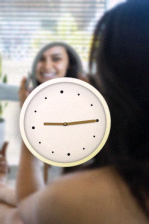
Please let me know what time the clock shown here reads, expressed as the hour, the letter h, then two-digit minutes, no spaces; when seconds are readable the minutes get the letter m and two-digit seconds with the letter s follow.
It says 9h15
